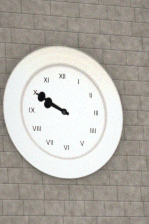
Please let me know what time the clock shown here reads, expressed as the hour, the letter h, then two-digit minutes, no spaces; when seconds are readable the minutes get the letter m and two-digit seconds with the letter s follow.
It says 9h50
